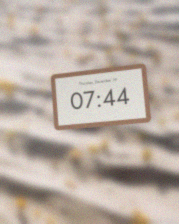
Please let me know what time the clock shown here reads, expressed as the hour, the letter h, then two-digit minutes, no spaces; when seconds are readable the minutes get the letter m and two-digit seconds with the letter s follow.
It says 7h44
